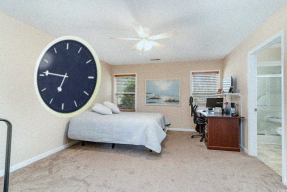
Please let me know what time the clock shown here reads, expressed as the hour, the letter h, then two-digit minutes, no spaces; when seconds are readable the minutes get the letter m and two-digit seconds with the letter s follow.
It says 6h46
